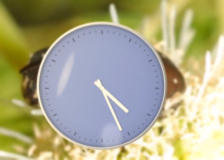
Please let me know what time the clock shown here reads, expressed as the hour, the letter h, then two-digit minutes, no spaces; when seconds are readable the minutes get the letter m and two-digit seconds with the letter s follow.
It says 4h26
